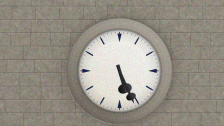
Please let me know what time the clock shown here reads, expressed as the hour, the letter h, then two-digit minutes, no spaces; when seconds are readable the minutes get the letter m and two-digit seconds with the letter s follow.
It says 5h26
